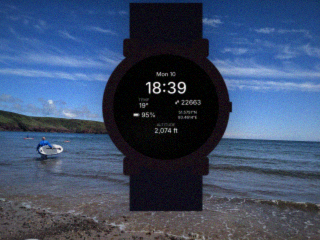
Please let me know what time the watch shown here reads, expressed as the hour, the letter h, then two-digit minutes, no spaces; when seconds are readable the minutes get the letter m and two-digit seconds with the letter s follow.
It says 18h39
